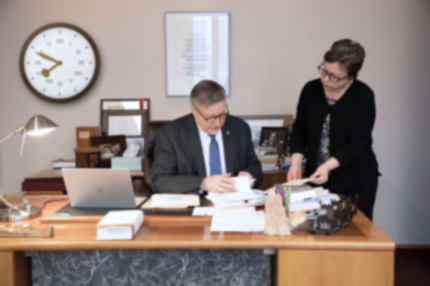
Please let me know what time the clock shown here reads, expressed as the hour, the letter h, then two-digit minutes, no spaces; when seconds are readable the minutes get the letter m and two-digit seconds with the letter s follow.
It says 7h49
